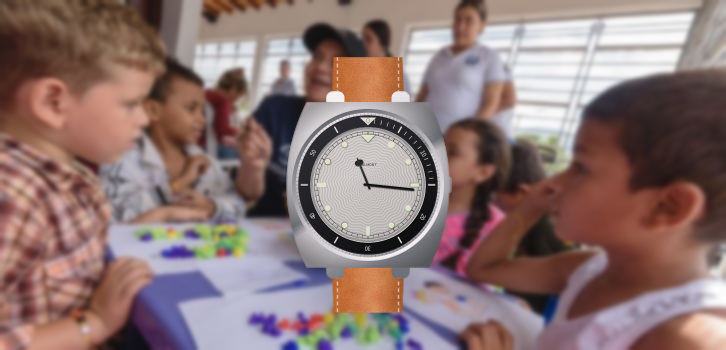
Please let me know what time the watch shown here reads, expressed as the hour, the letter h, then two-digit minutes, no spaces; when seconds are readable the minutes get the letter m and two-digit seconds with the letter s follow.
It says 11h16
